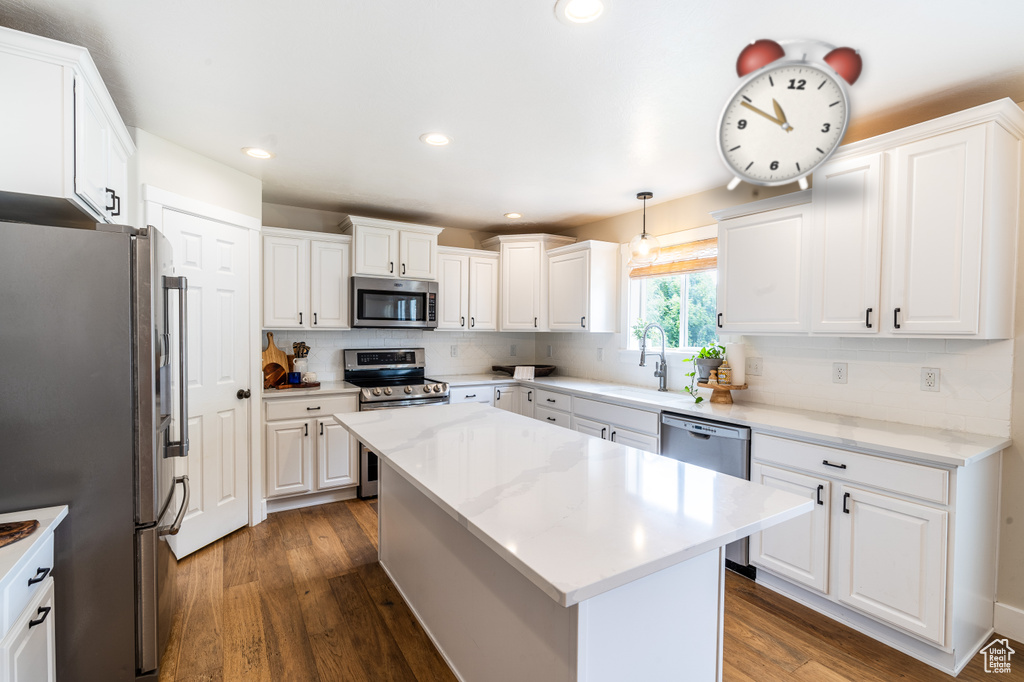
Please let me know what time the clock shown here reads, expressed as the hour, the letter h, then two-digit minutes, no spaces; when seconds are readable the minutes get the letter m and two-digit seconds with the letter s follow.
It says 10h49
